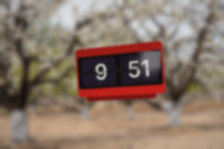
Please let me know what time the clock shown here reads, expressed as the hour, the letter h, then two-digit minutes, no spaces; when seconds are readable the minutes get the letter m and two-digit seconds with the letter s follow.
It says 9h51
